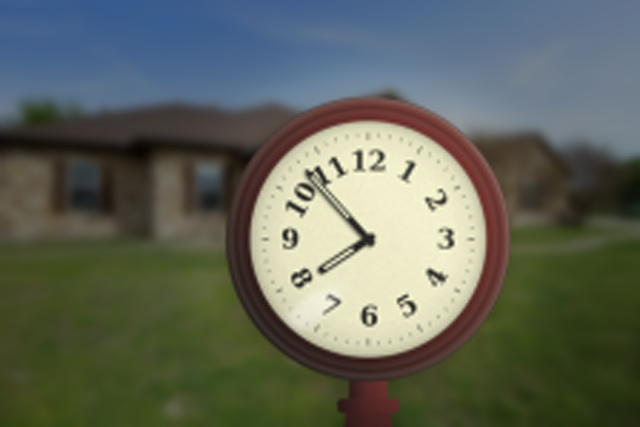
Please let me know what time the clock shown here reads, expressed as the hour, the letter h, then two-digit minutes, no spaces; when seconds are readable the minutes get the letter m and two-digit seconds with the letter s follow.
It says 7h53
